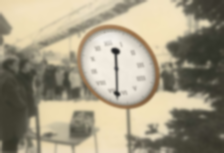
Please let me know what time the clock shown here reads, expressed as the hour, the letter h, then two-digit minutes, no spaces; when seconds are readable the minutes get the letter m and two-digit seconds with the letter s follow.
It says 12h33
